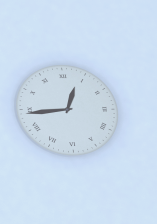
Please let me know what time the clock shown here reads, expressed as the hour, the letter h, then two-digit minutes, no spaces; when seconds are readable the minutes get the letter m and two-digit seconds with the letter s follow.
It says 12h44
